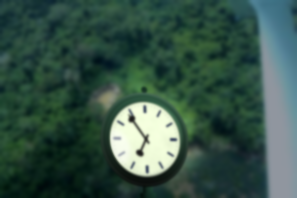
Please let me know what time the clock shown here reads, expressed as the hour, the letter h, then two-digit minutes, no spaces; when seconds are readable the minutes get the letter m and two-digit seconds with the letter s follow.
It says 6h54
